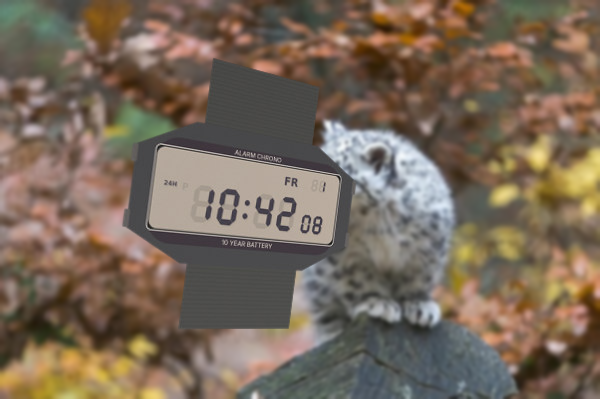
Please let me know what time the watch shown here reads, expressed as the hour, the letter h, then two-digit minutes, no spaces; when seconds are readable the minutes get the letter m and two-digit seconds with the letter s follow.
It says 10h42m08s
